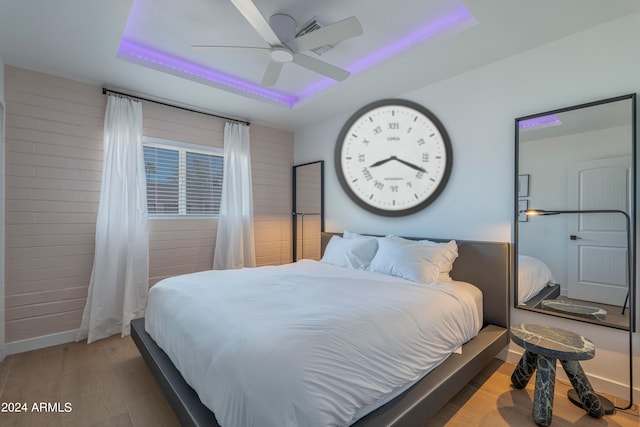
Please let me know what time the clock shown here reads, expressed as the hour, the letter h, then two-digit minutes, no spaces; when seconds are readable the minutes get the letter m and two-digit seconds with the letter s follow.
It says 8h19
